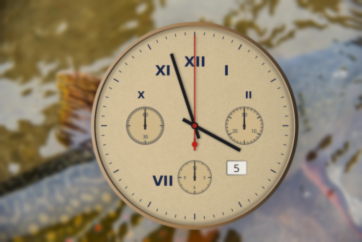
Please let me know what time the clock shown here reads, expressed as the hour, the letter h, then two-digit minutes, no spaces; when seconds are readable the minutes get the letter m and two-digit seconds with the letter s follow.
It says 3h57
